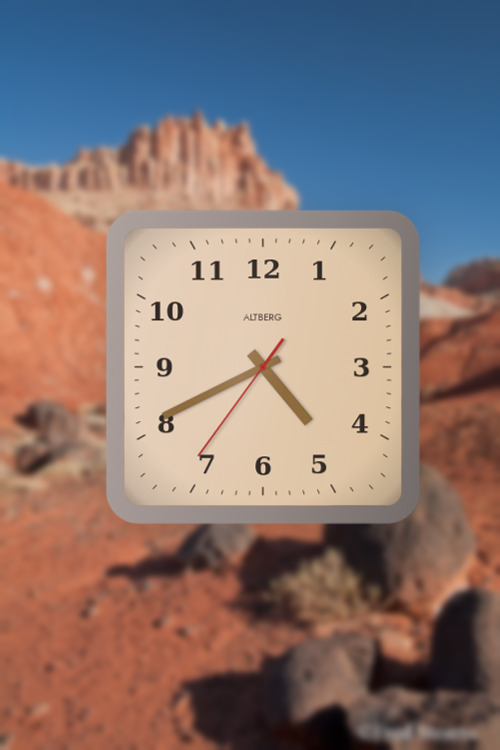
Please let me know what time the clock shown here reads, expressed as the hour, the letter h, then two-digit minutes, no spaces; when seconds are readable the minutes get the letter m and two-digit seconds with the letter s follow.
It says 4h40m36s
